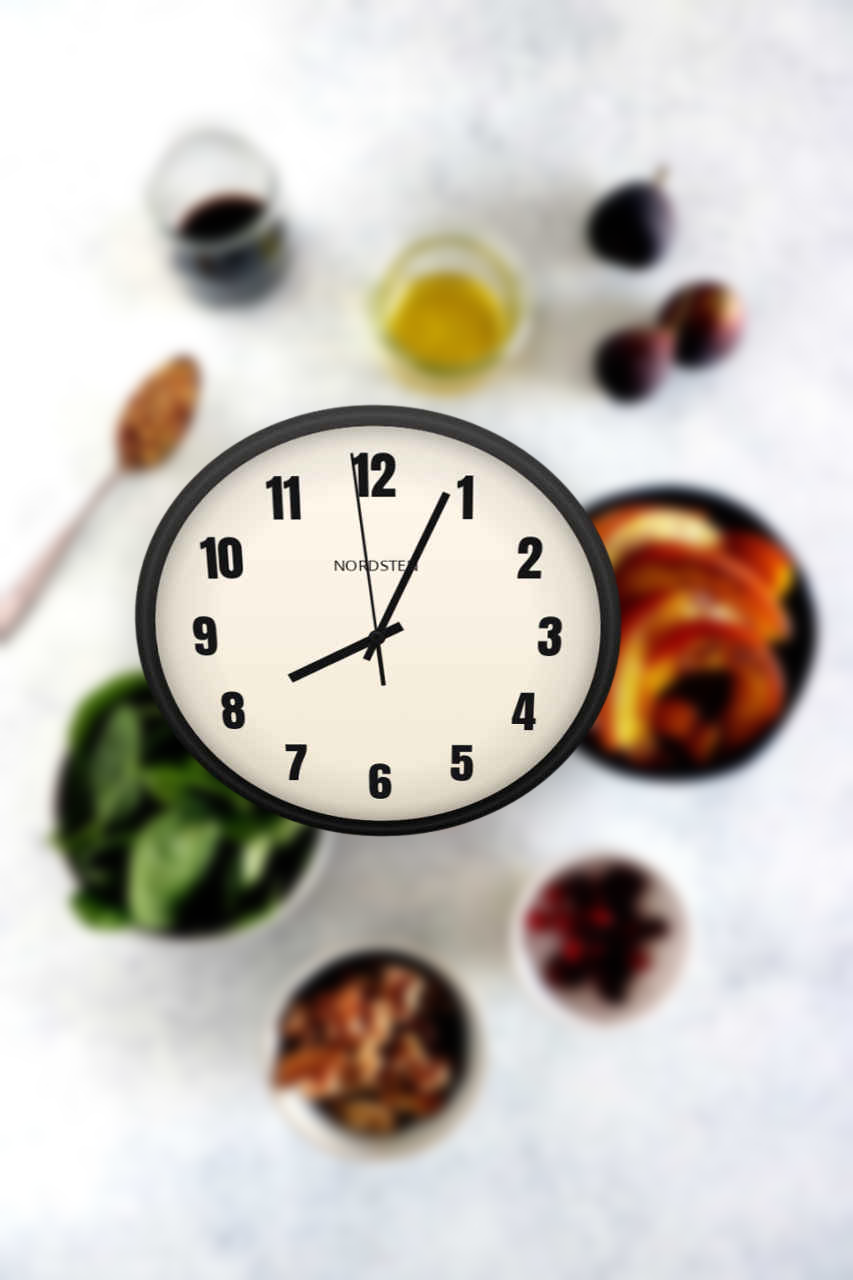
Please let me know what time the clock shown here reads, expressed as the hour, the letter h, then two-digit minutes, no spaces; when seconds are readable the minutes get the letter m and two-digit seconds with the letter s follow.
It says 8h03m59s
